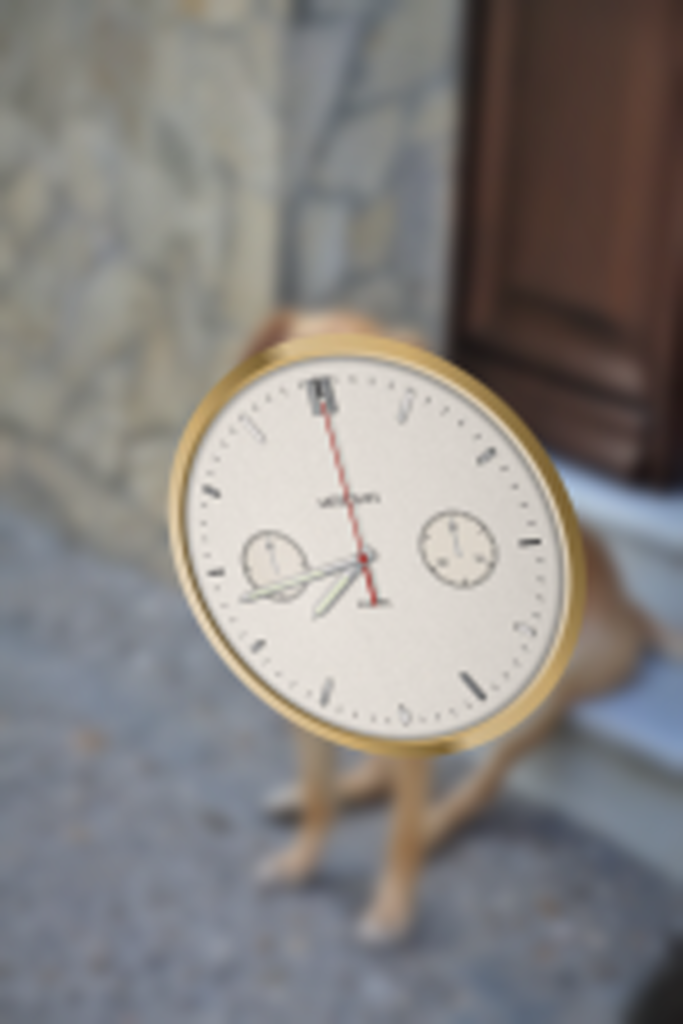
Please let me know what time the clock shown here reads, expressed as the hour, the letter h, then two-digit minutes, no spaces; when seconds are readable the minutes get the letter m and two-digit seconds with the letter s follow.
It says 7h43
